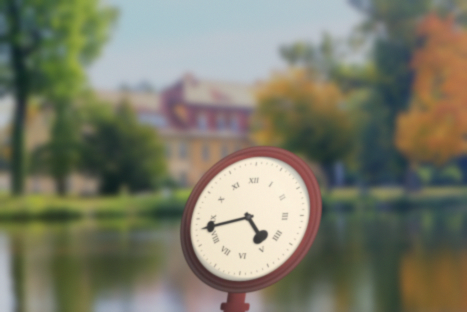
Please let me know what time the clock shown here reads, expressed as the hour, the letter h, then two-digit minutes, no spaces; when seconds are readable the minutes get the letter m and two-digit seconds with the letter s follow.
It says 4h43
